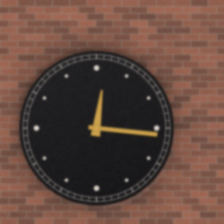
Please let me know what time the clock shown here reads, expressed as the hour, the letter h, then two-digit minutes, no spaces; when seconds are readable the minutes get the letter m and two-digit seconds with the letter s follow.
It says 12h16
